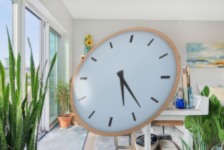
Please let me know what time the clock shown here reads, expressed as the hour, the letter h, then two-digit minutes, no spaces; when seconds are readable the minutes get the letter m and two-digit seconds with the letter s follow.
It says 5h23
